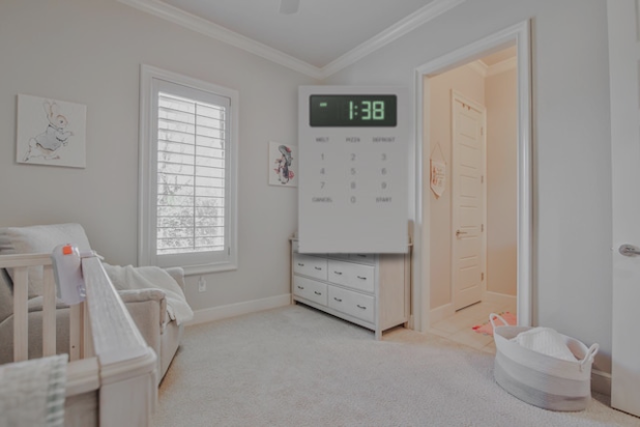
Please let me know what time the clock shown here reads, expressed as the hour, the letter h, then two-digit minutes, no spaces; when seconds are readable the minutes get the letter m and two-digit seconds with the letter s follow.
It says 1h38
